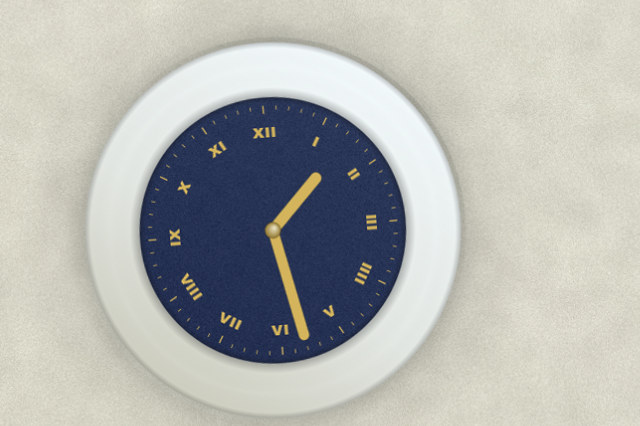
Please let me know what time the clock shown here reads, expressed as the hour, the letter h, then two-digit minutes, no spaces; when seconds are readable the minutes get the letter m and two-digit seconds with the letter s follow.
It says 1h28
